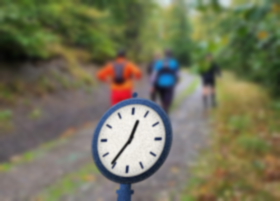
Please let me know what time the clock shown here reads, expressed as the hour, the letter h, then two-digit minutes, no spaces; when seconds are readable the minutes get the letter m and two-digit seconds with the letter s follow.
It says 12h36
